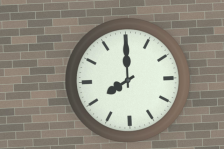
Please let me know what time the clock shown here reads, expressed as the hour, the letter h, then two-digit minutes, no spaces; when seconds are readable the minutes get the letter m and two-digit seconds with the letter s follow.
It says 8h00
